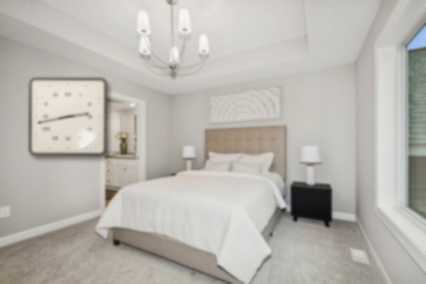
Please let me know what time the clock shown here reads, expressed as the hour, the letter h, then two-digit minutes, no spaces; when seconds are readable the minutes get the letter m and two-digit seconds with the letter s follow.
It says 2h43
